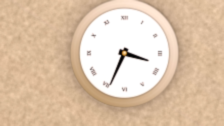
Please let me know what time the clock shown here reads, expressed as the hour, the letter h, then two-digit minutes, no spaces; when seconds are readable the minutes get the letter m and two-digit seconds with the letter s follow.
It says 3h34
